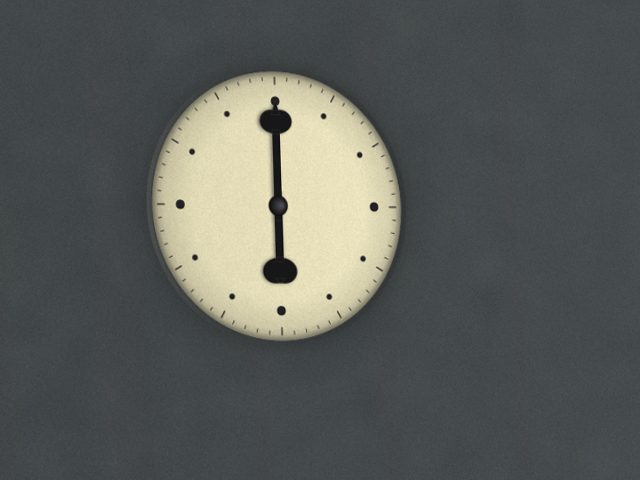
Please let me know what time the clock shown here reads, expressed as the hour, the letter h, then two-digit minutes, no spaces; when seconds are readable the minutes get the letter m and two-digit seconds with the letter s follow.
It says 6h00
